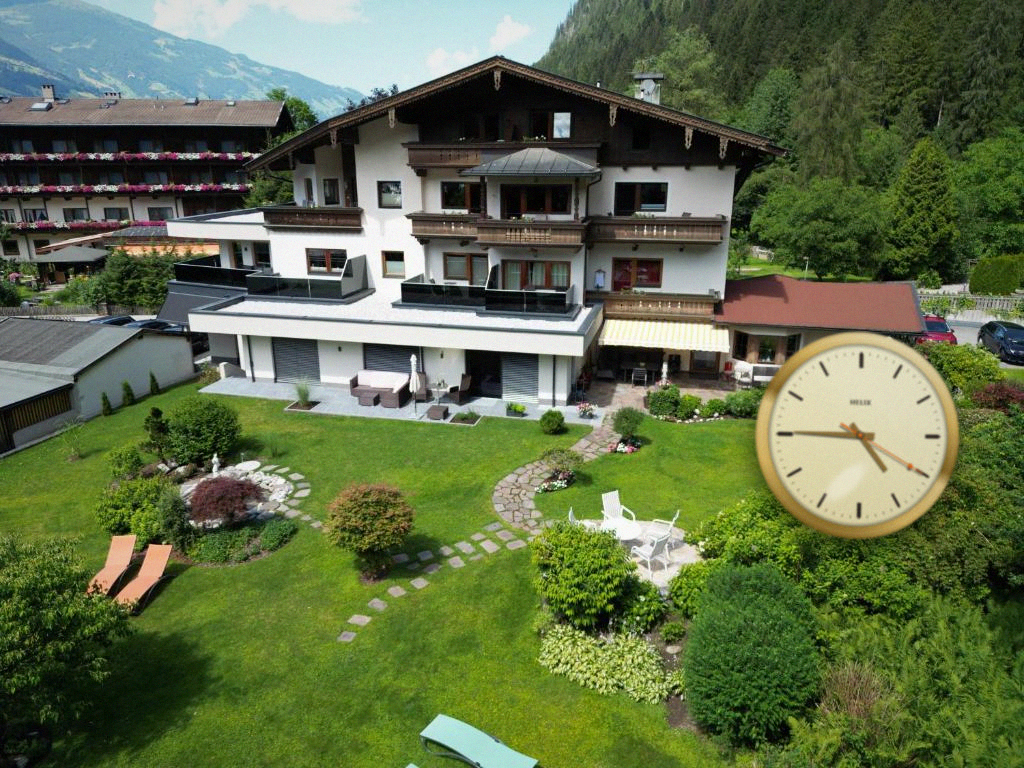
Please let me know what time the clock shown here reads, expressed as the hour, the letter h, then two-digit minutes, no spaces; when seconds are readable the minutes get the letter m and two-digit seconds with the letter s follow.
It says 4h45m20s
